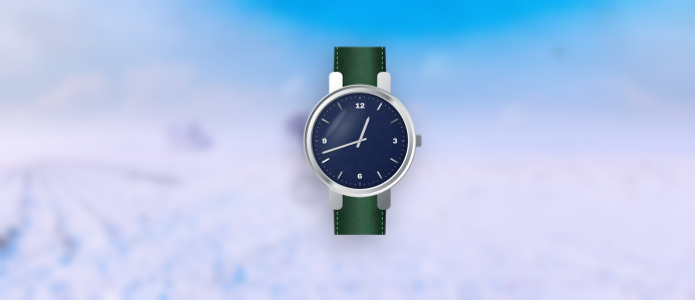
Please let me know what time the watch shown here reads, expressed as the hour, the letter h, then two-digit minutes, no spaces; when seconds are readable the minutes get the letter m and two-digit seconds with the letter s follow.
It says 12h42
